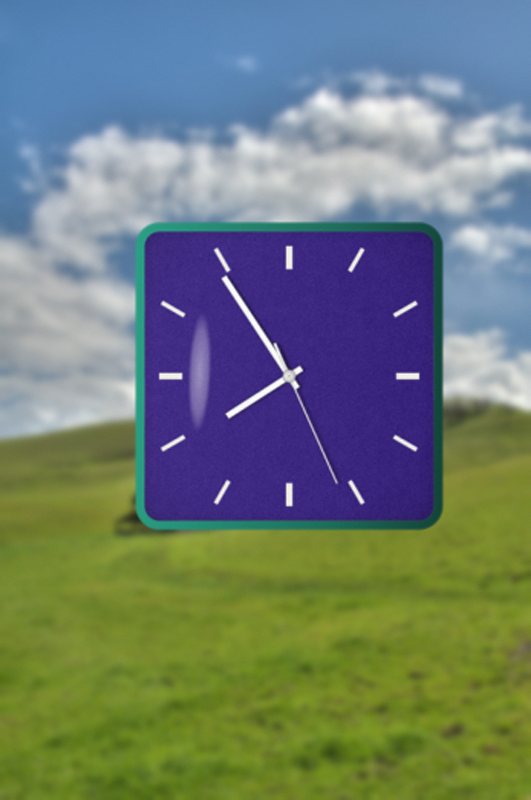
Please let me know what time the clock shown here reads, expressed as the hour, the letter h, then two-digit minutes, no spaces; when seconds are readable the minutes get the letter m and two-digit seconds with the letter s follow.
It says 7h54m26s
